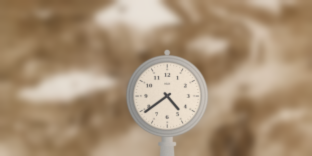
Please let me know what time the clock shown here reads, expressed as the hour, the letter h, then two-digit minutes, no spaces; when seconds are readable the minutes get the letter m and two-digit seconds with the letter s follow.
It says 4h39
